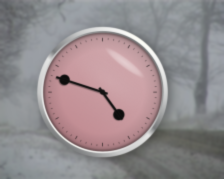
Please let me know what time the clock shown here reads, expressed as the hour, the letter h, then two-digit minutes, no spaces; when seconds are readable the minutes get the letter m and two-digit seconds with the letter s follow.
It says 4h48
